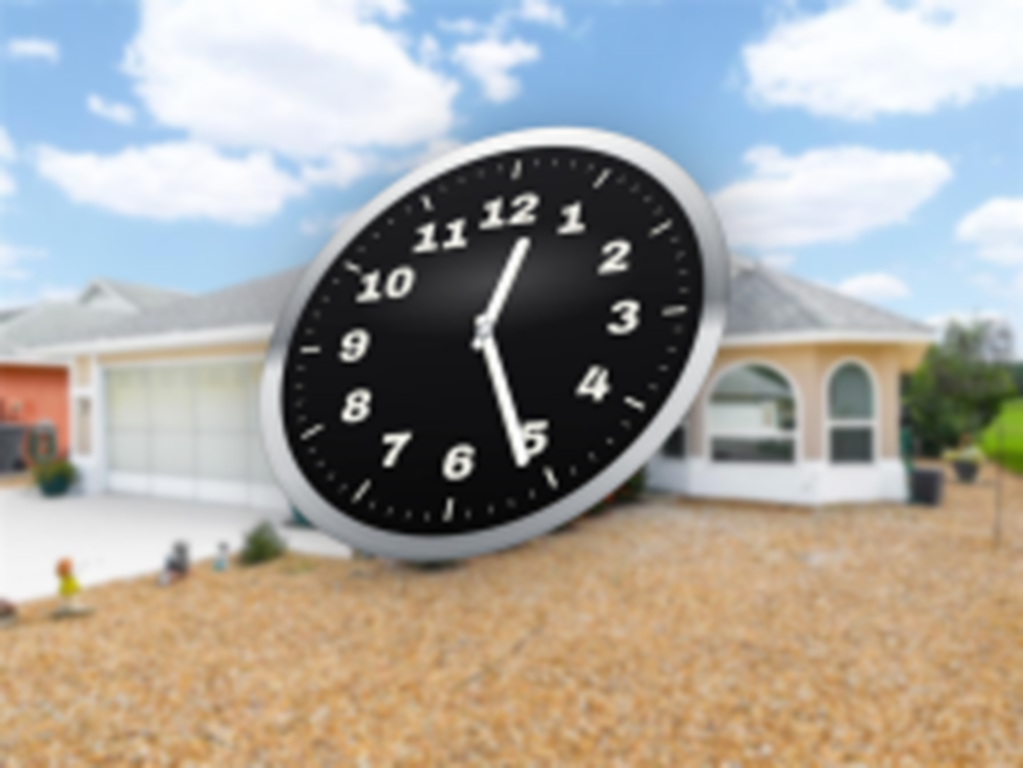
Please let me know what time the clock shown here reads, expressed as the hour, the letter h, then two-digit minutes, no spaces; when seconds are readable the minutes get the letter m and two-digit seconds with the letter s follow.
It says 12h26
